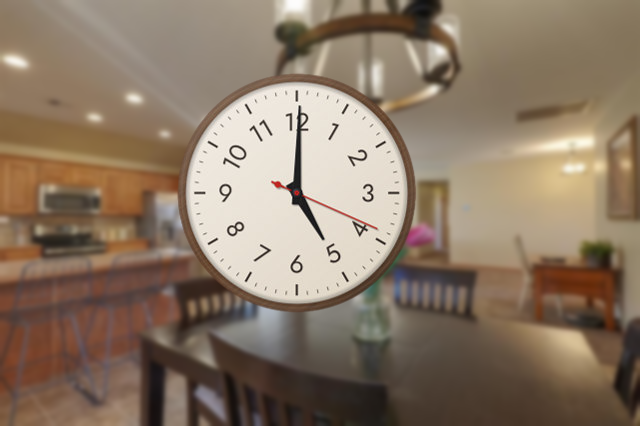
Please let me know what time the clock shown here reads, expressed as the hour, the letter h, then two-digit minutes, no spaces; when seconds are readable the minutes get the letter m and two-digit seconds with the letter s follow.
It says 5h00m19s
